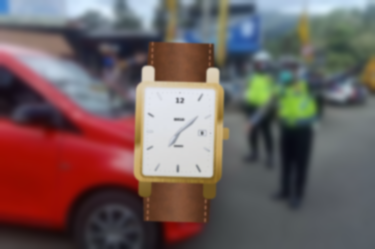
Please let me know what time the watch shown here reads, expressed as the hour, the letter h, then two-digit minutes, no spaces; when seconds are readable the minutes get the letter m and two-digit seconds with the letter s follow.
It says 7h08
